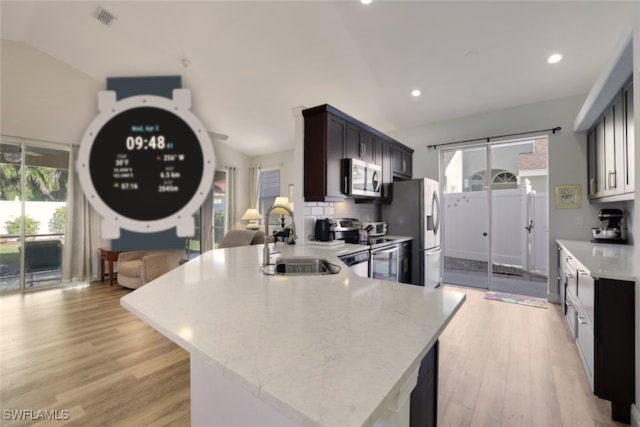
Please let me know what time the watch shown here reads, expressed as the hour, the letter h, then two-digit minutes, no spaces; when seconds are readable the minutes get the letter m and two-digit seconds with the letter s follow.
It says 9h48
